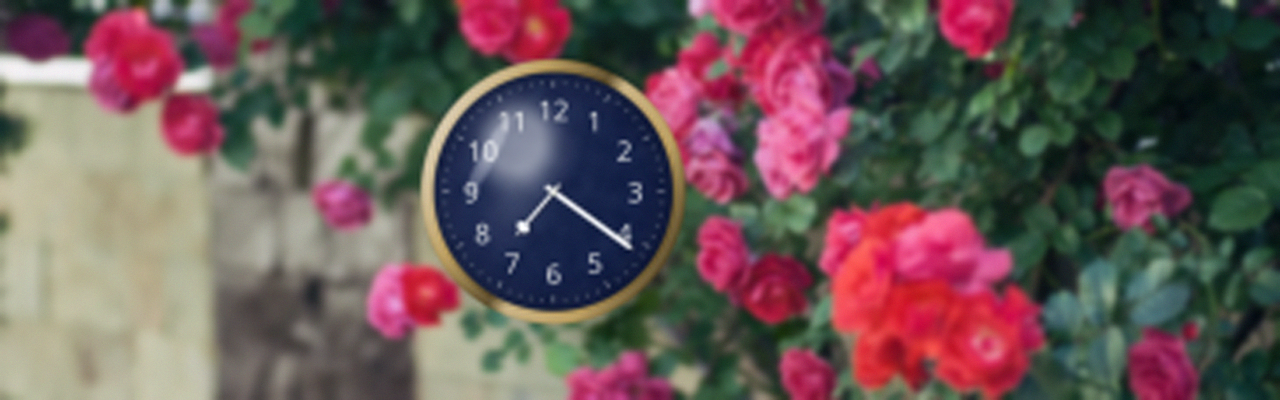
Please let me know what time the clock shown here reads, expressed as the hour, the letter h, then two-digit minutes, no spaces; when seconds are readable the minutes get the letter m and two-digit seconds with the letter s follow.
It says 7h21
